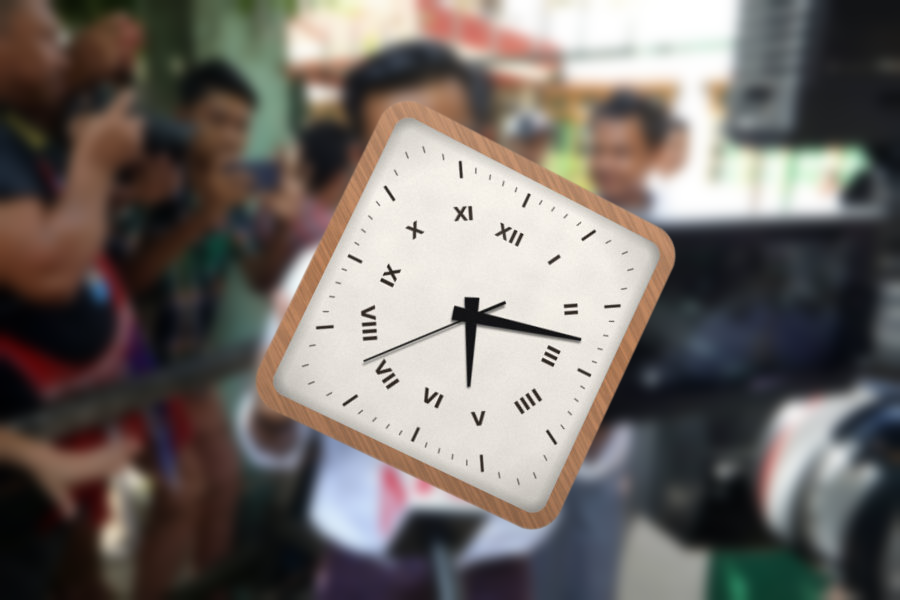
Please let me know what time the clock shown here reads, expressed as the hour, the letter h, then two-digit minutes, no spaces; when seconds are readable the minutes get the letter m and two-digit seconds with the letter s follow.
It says 5h12m37s
